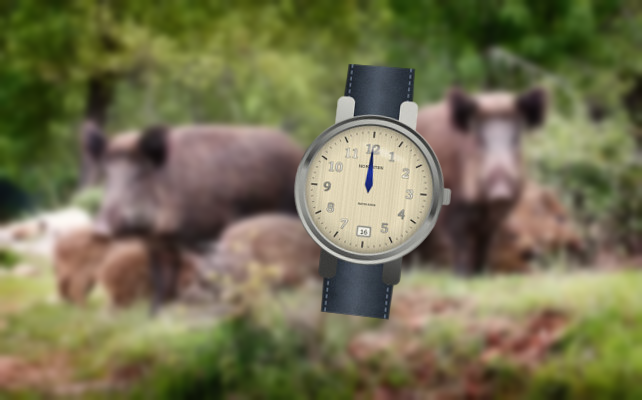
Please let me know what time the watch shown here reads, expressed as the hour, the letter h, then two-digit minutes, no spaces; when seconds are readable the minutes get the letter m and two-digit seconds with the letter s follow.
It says 12h00
